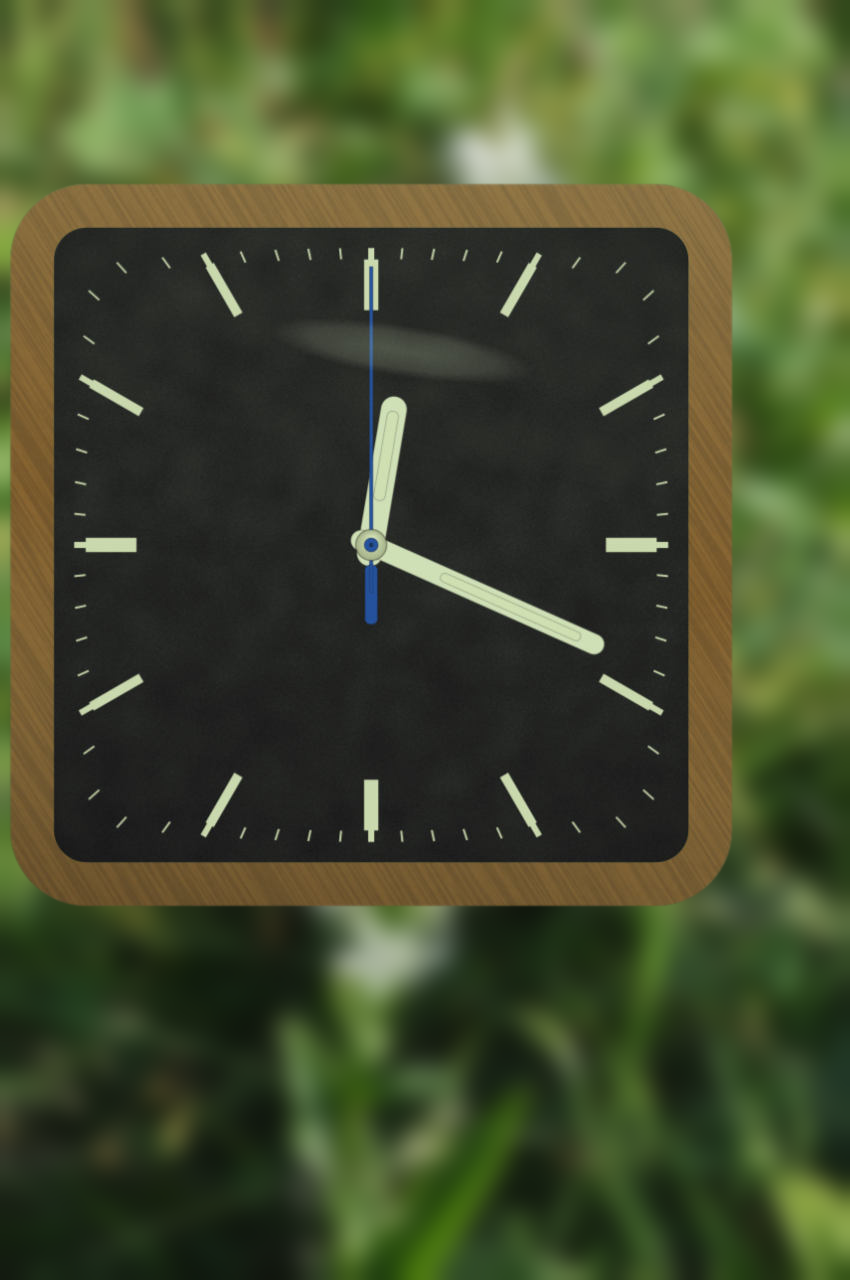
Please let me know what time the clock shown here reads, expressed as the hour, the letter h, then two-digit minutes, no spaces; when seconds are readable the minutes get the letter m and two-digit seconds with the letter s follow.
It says 12h19m00s
